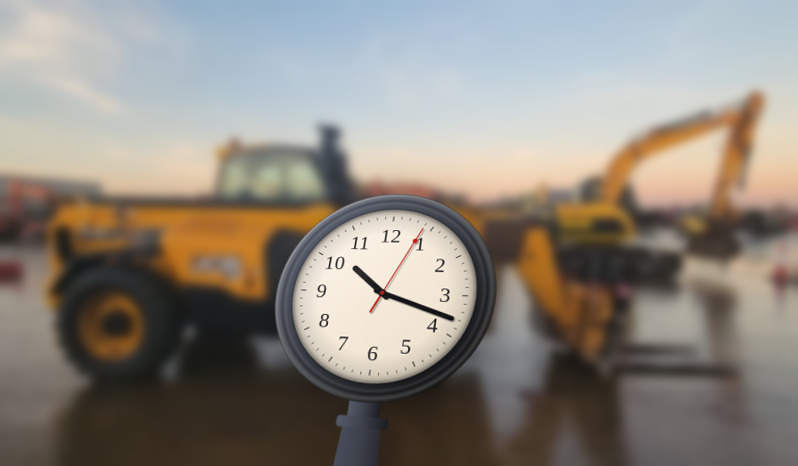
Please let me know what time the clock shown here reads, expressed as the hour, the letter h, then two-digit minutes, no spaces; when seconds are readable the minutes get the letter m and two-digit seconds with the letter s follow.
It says 10h18m04s
